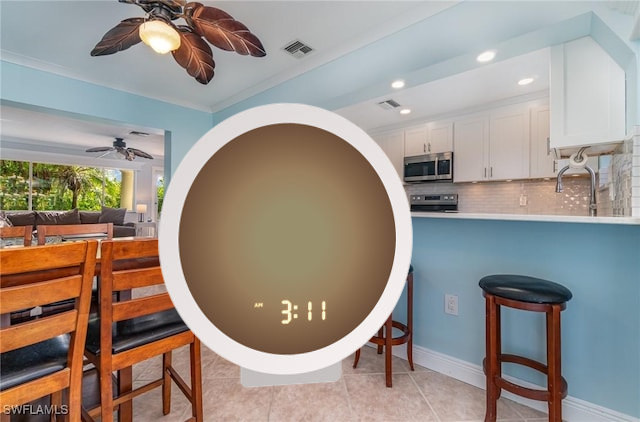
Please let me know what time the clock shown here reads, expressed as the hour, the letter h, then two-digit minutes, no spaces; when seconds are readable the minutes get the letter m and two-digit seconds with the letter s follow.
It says 3h11
